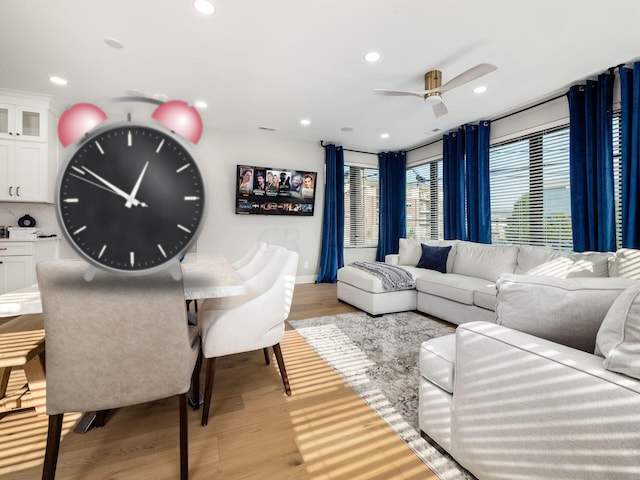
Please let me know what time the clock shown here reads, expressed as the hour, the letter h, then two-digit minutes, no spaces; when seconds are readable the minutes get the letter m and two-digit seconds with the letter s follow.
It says 12h50m49s
